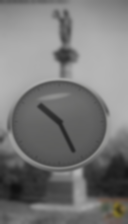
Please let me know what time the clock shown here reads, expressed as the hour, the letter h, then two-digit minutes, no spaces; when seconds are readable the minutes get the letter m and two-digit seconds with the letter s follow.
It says 10h26
